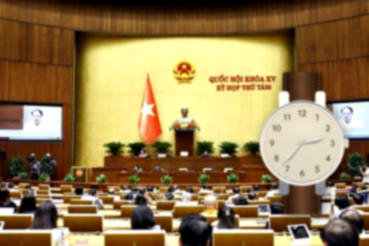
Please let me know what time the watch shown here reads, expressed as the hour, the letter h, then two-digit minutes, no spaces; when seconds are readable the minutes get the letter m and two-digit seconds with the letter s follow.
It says 2h37
